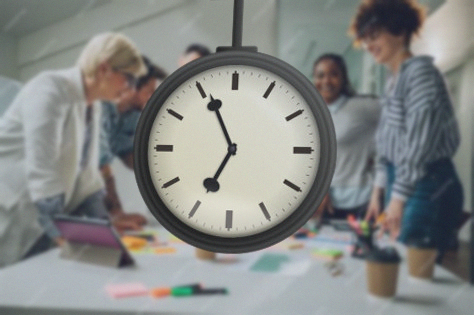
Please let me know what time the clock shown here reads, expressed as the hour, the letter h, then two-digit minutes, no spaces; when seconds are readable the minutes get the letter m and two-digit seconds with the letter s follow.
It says 6h56
